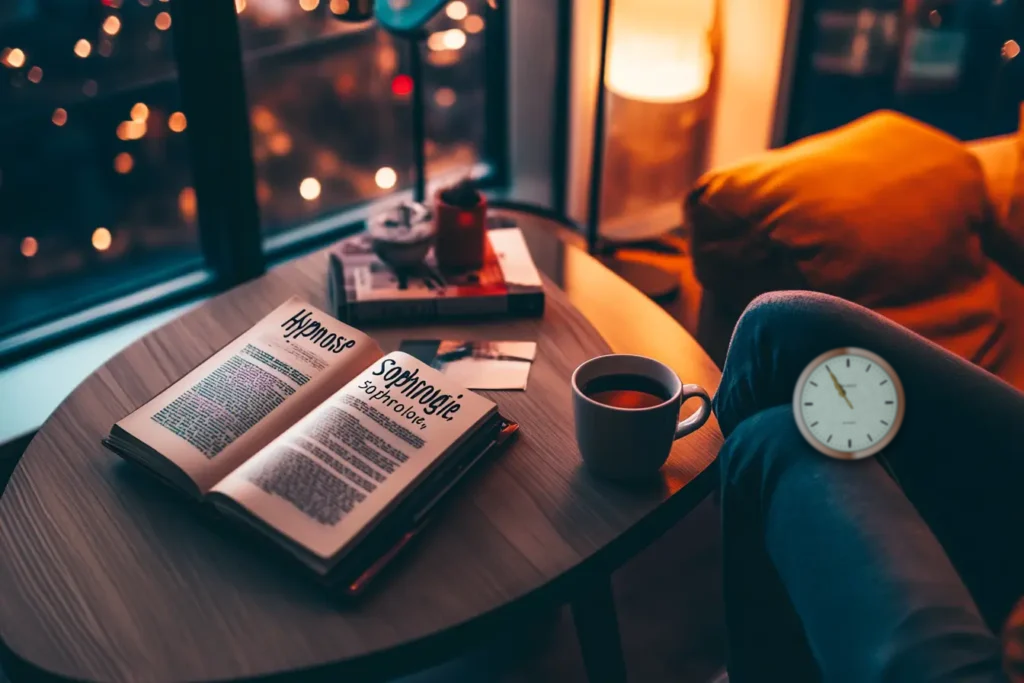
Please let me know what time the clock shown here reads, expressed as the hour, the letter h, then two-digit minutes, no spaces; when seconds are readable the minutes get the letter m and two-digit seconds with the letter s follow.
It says 10h55
